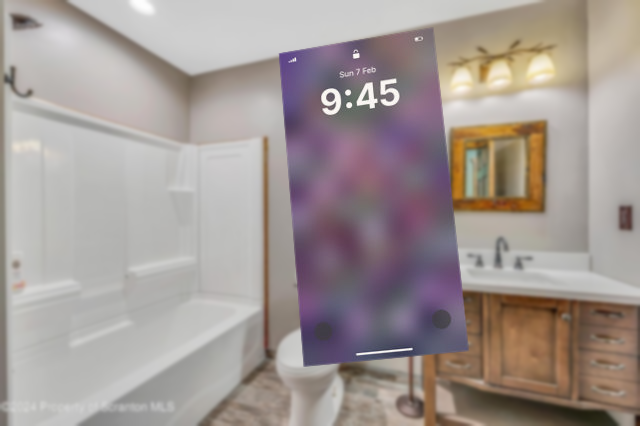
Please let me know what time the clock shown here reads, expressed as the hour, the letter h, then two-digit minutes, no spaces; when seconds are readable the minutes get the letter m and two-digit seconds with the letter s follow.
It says 9h45
